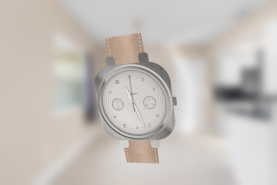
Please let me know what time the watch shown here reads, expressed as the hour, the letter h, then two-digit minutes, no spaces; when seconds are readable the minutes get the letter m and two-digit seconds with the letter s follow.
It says 11h27
